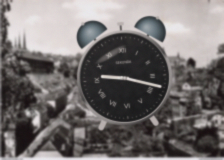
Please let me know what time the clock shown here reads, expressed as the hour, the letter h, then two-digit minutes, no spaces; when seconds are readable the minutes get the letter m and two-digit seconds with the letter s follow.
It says 9h18
